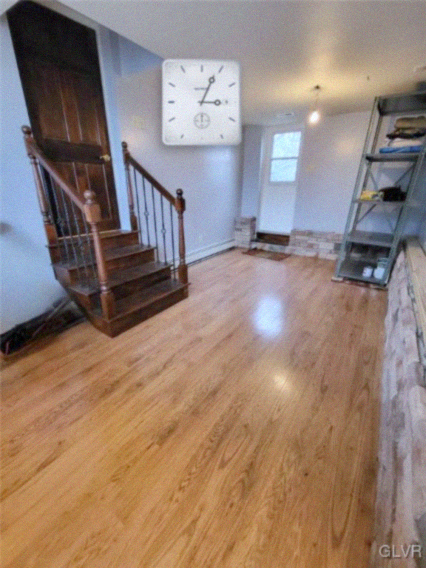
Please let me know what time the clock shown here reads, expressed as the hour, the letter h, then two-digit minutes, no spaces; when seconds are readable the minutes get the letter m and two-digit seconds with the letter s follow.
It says 3h04
